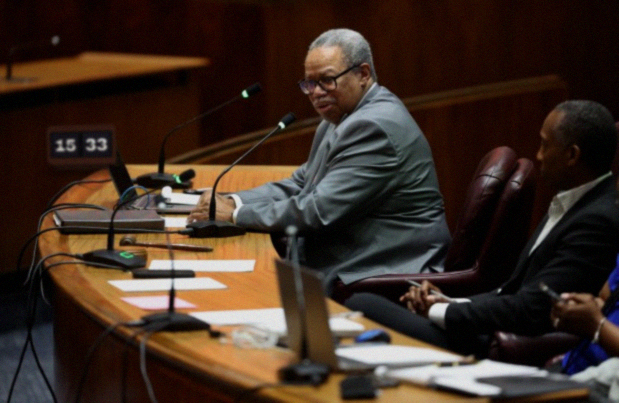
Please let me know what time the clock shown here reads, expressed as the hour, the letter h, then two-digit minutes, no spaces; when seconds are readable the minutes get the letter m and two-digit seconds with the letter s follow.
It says 15h33
